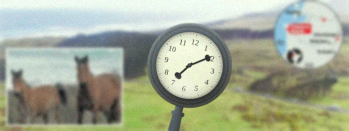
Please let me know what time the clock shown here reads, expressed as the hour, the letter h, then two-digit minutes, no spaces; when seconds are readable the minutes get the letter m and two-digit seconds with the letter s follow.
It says 7h09
